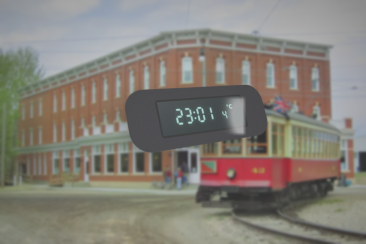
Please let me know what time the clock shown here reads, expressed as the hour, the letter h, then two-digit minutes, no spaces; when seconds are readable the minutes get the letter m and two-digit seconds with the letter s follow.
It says 23h01
